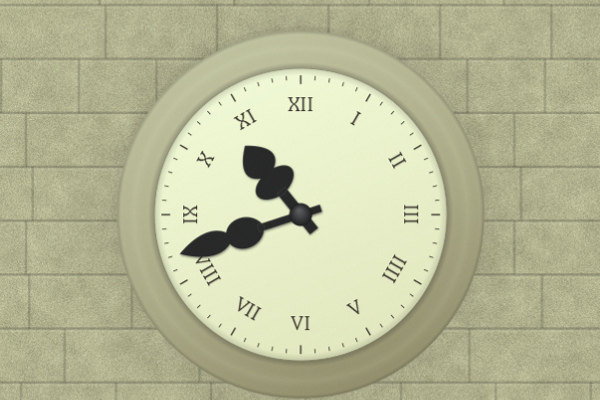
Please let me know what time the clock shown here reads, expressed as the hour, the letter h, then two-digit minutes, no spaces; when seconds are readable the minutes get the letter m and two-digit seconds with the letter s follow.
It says 10h42
